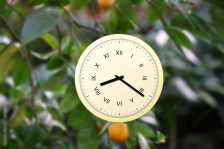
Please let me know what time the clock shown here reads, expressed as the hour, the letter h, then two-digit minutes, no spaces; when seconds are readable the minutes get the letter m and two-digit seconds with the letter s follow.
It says 8h21
